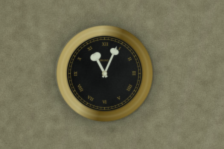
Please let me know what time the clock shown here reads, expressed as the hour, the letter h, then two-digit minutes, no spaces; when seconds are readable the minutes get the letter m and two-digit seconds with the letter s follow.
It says 11h04
